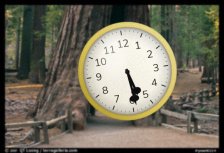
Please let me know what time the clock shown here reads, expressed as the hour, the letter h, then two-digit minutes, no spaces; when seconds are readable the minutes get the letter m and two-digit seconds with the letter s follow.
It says 5h29
